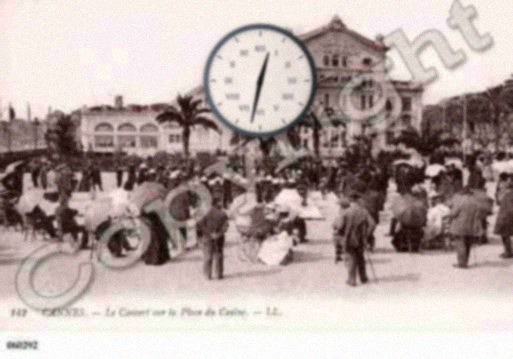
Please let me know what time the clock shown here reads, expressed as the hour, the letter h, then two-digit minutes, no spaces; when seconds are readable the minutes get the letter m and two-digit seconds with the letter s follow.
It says 12h32
